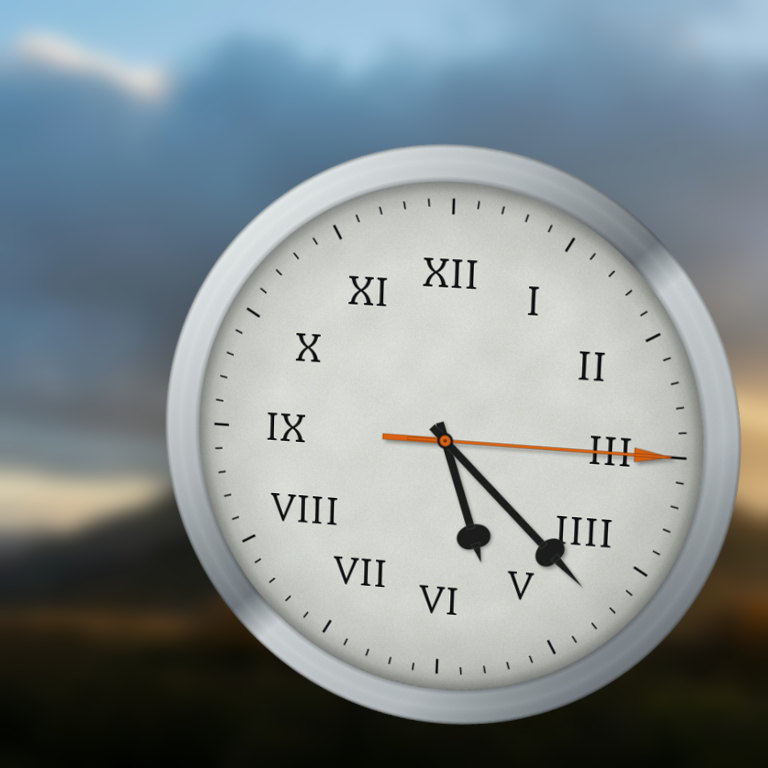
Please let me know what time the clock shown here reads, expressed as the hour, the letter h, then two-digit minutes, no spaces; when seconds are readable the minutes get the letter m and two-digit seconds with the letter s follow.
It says 5h22m15s
